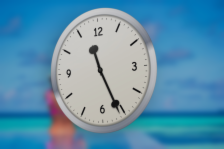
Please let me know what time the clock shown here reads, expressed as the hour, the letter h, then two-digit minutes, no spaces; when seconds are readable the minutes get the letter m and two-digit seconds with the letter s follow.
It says 11h26
